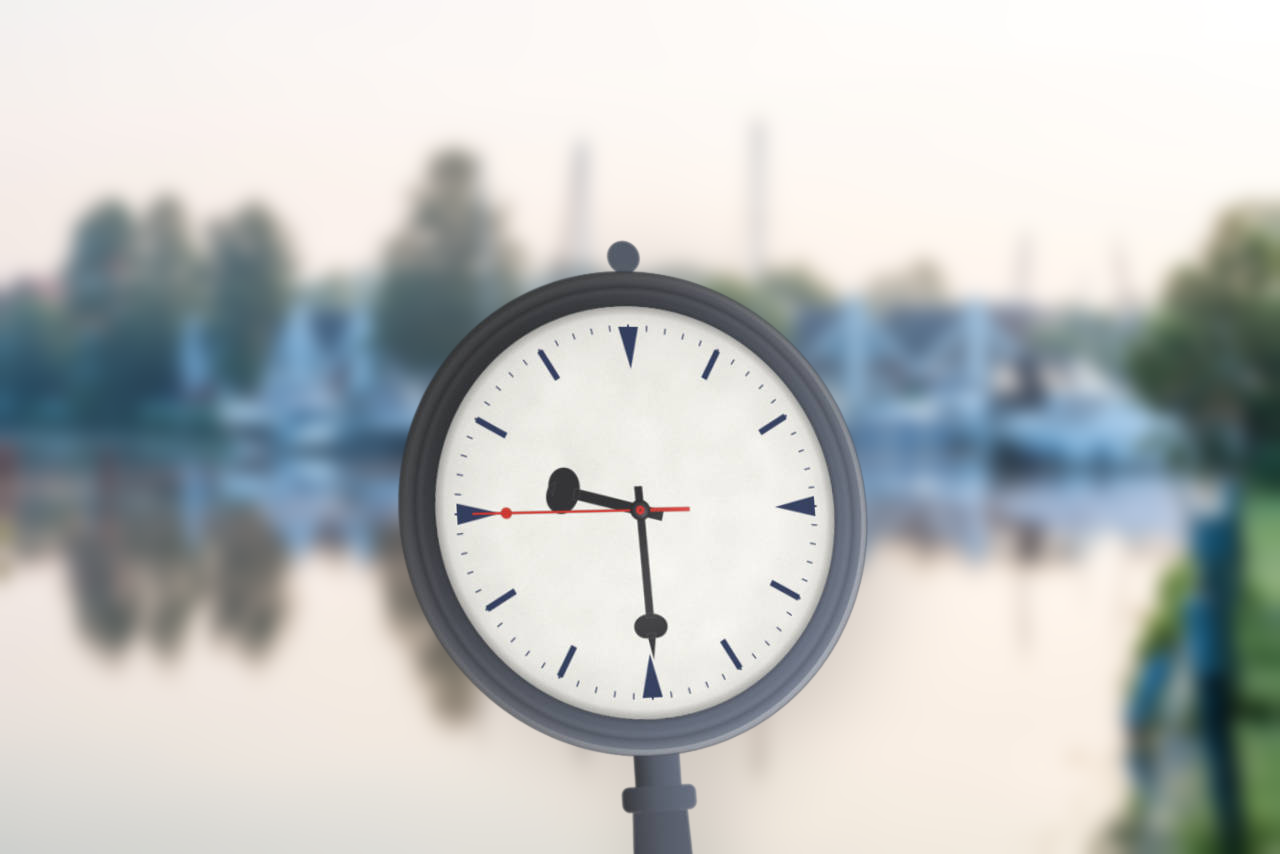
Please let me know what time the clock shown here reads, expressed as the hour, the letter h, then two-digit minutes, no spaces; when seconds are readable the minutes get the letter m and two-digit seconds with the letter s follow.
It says 9h29m45s
